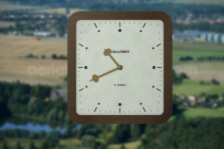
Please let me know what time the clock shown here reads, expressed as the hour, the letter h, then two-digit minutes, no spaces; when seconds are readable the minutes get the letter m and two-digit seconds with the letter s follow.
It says 10h41
